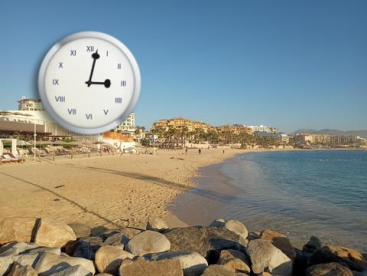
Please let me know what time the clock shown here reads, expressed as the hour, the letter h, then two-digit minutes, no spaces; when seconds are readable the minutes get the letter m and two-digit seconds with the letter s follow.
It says 3h02
